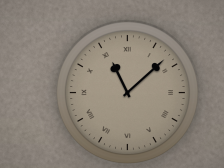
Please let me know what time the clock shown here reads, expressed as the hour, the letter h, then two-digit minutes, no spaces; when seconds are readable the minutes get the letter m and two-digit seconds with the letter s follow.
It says 11h08
